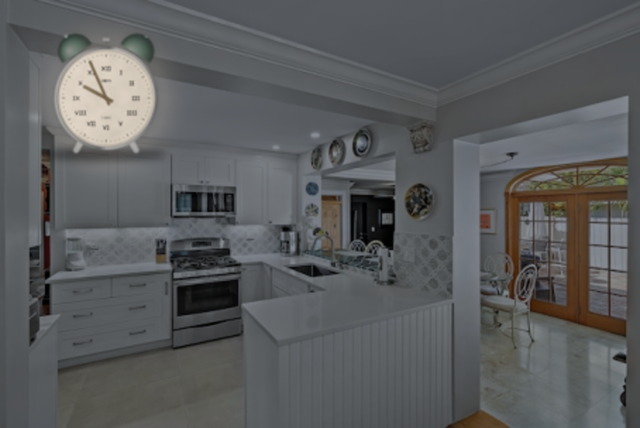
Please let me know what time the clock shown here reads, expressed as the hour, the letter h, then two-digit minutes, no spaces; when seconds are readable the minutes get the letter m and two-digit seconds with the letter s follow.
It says 9h56
